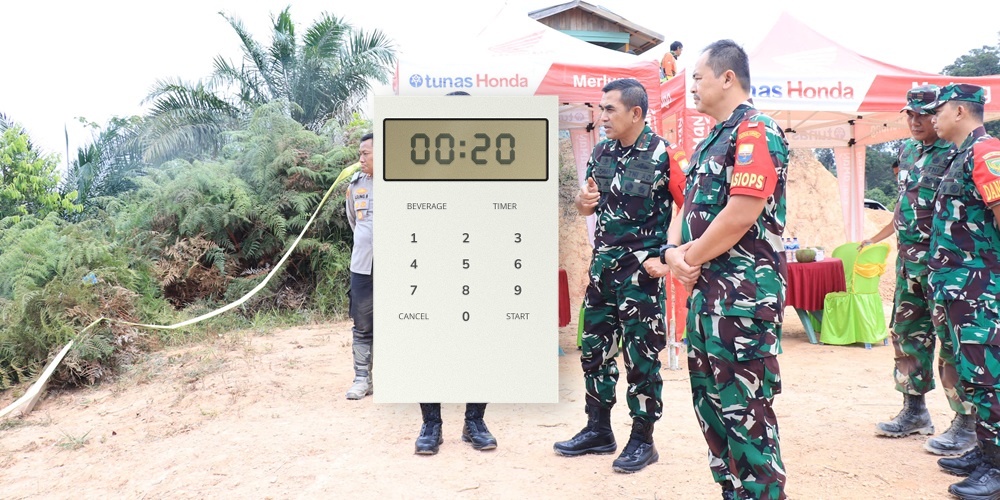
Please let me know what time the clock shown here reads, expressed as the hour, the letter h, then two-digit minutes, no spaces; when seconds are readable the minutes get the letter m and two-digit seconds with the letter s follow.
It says 0h20
